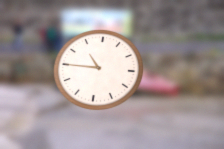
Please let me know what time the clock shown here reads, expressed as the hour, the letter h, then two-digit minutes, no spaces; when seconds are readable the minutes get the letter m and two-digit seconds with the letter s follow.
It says 10h45
